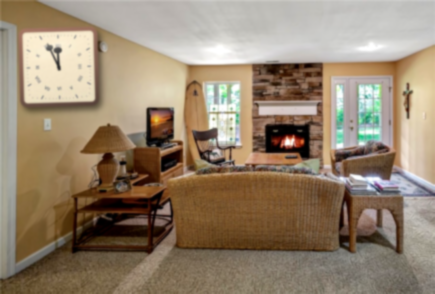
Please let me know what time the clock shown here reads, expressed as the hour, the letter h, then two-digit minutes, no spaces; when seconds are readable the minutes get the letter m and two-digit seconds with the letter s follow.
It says 11h56
